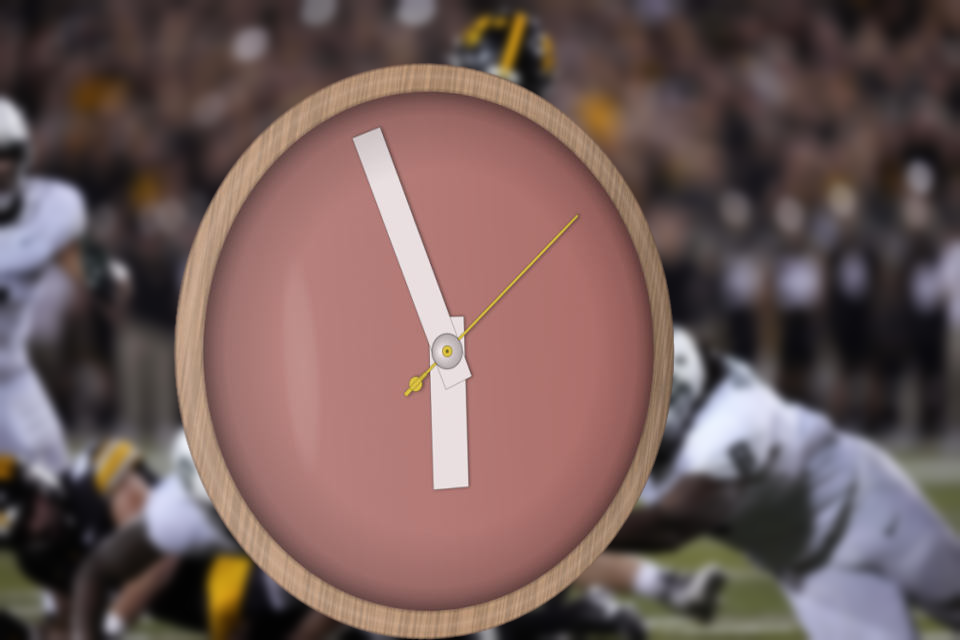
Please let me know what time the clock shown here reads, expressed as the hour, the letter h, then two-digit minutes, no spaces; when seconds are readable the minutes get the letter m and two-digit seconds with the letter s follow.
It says 5h56m08s
